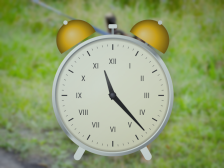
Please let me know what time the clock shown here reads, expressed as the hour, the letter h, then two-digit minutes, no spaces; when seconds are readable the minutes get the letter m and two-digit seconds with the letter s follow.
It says 11h23
